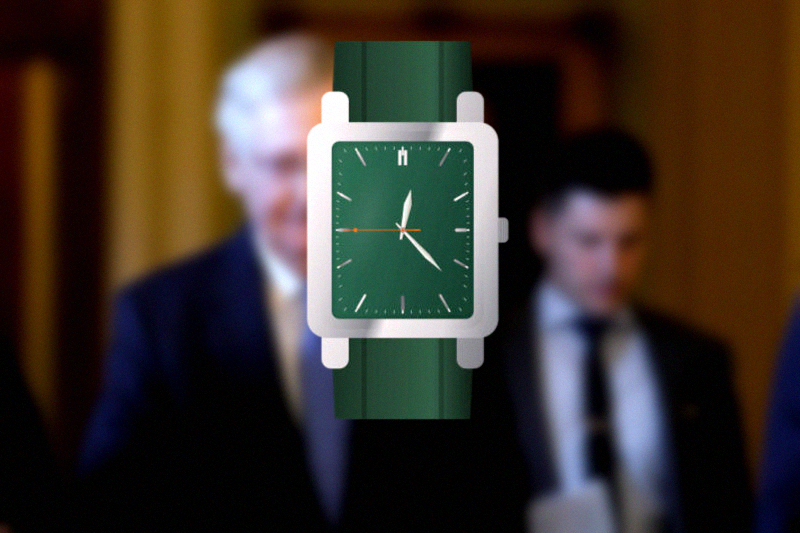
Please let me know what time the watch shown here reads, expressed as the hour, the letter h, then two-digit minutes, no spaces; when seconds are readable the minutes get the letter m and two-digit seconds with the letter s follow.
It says 12h22m45s
